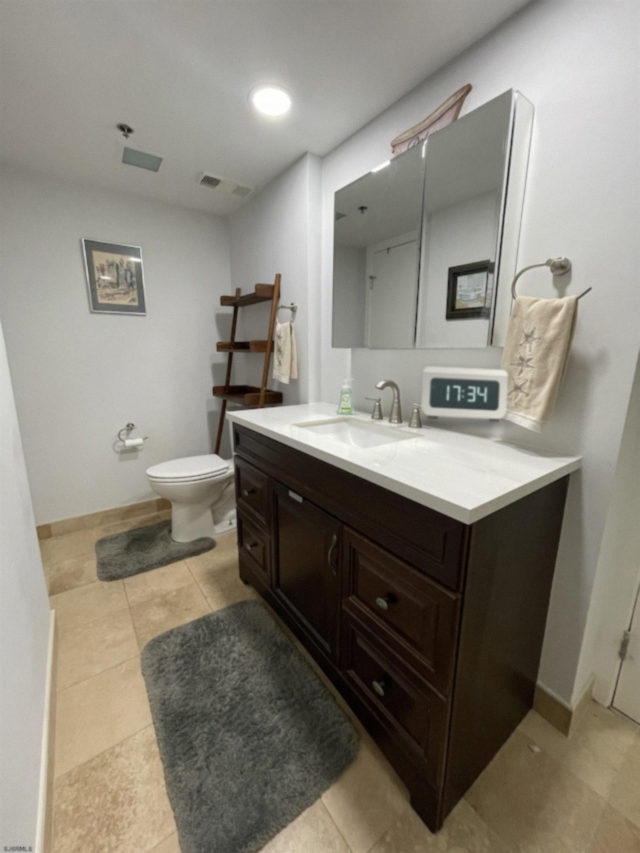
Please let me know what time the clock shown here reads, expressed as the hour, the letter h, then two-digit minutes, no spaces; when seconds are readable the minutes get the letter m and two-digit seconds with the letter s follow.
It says 17h34
